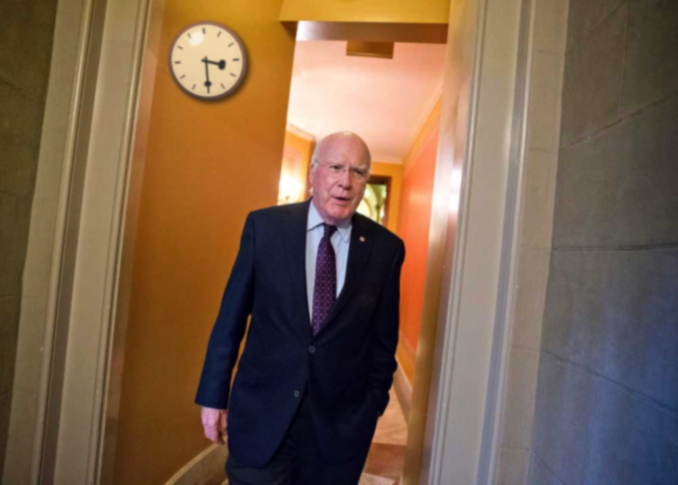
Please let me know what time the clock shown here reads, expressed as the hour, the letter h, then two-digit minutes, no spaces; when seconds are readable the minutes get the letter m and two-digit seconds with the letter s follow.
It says 3h30
